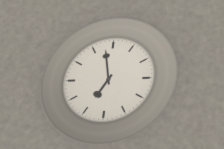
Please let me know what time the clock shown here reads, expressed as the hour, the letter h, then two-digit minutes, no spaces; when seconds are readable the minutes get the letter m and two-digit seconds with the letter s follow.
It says 6h58
